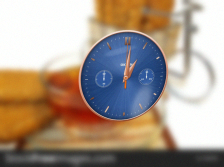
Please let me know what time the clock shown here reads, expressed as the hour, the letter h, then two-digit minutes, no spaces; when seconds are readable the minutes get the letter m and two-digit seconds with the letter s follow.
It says 1h01
